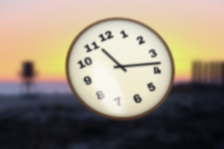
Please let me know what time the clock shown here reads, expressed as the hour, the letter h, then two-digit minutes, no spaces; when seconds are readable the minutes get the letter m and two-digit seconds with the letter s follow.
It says 11h18
